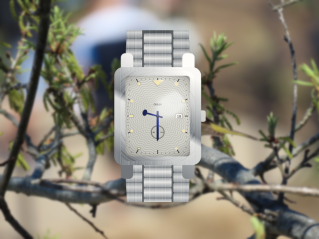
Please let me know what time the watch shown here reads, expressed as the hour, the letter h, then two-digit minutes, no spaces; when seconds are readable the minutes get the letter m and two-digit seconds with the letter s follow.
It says 9h30
